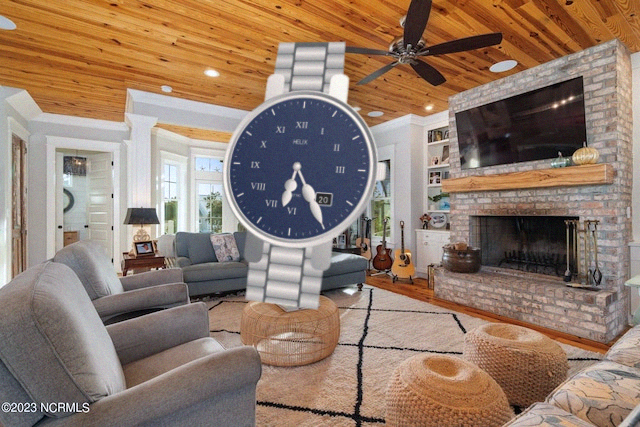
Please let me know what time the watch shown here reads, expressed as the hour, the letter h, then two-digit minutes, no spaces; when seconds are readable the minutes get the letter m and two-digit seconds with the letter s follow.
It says 6h25
